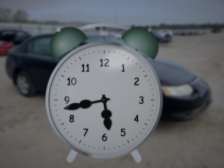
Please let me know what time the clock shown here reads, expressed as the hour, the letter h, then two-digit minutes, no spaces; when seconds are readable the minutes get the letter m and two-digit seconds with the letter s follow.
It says 5h43
